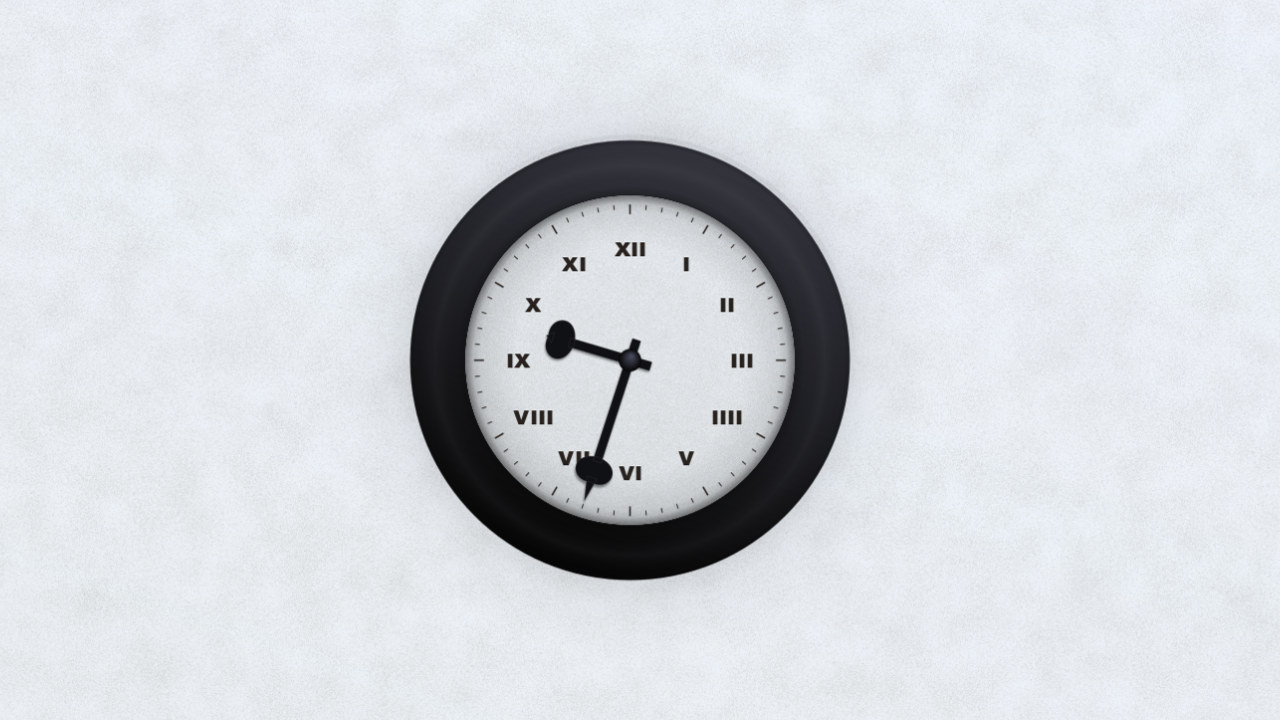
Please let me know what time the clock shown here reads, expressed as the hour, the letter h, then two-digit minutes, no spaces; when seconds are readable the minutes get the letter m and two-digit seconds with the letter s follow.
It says 9h33
